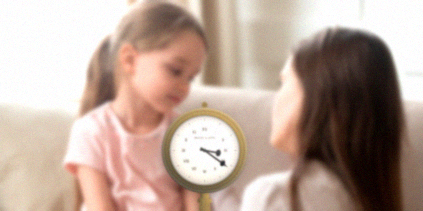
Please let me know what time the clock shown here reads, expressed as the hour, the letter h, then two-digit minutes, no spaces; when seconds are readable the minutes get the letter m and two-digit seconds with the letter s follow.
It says 3h21
